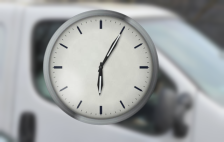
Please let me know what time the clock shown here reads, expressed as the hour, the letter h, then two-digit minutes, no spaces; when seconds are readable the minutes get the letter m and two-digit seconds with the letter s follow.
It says 6h05
